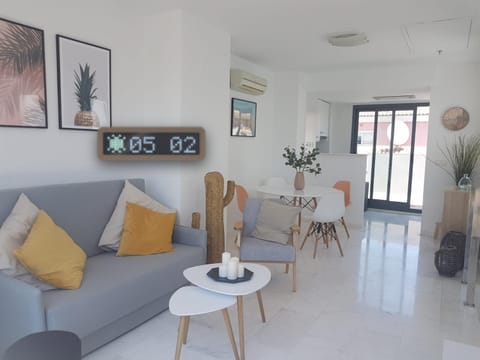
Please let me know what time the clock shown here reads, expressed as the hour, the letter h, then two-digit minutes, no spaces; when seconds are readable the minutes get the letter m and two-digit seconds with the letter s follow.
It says 5h02
